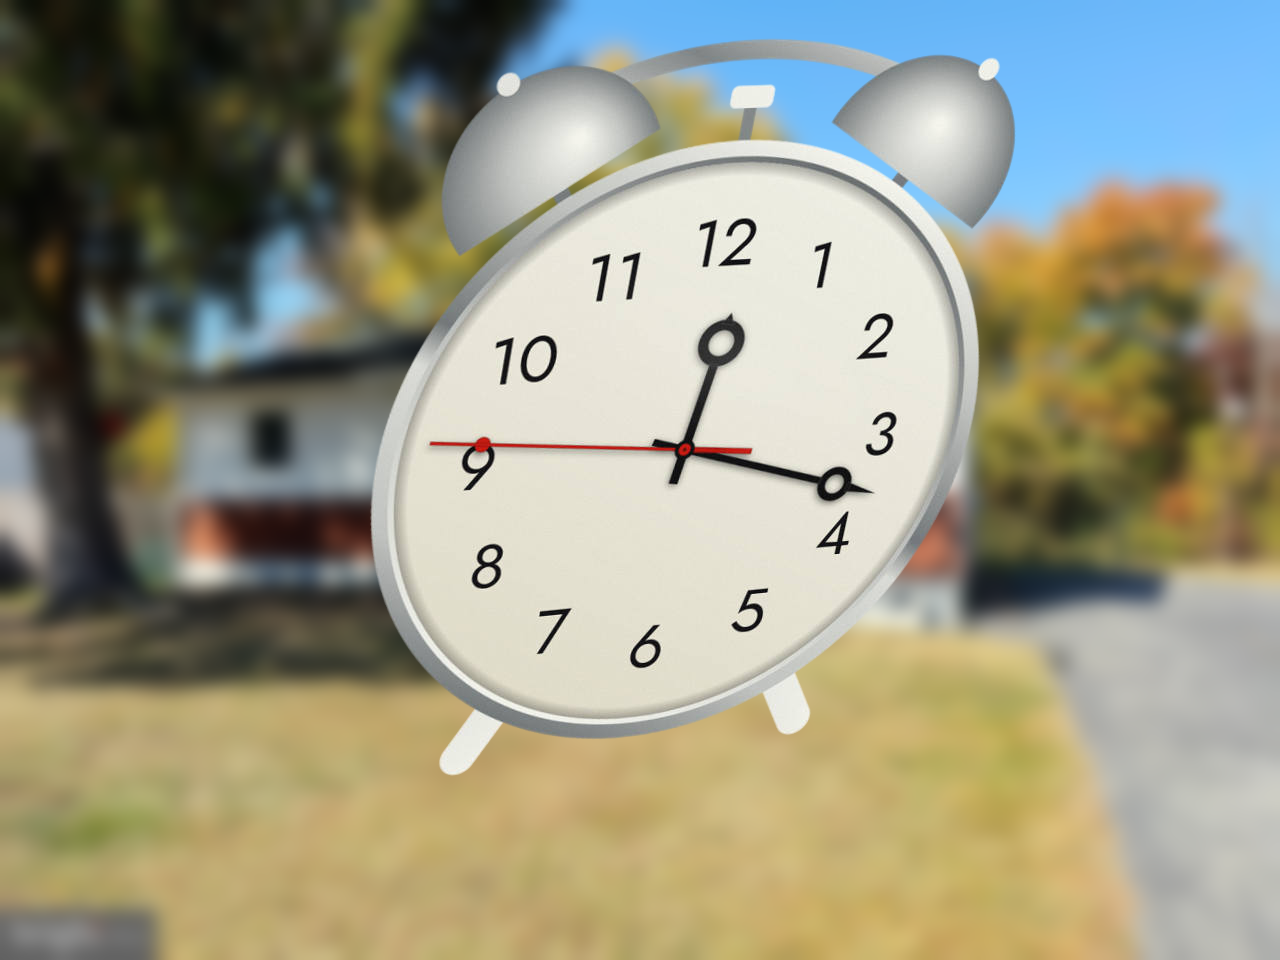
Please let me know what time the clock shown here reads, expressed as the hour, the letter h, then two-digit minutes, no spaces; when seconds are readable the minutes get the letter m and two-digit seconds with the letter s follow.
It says 12h17m46s
